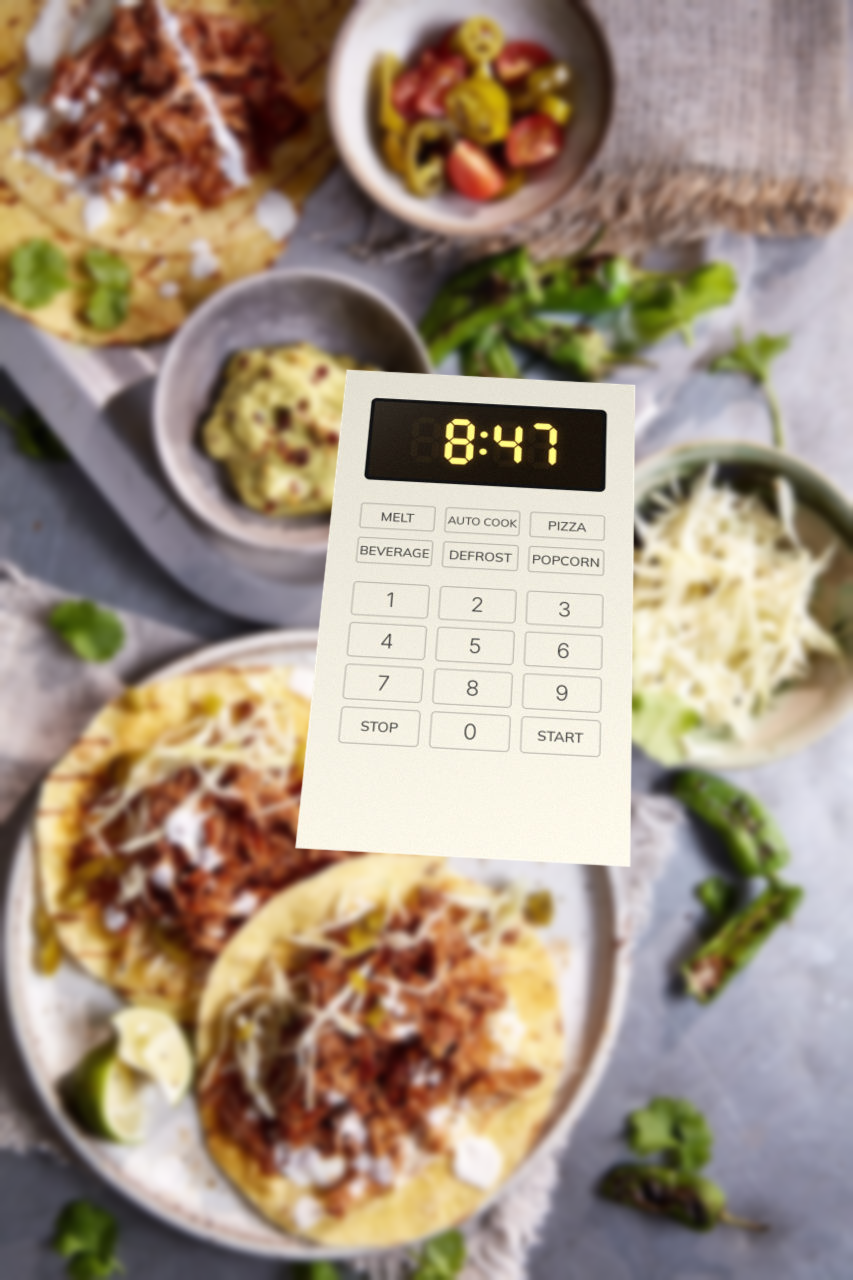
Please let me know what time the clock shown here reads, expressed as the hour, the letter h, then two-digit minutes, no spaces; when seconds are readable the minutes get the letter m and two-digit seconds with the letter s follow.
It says 8h47
